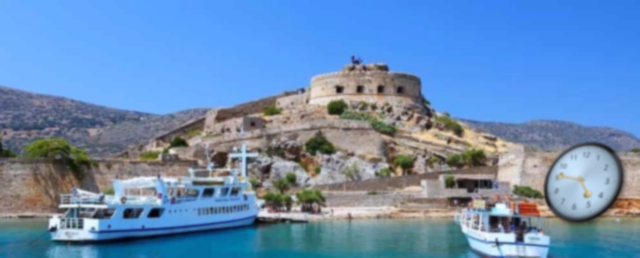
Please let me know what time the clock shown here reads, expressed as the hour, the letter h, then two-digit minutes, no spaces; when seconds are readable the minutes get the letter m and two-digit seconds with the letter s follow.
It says 4h46
